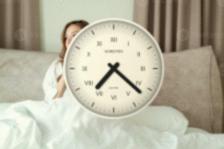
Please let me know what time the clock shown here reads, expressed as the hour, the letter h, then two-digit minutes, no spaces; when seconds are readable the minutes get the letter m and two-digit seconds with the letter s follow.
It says 7h22
